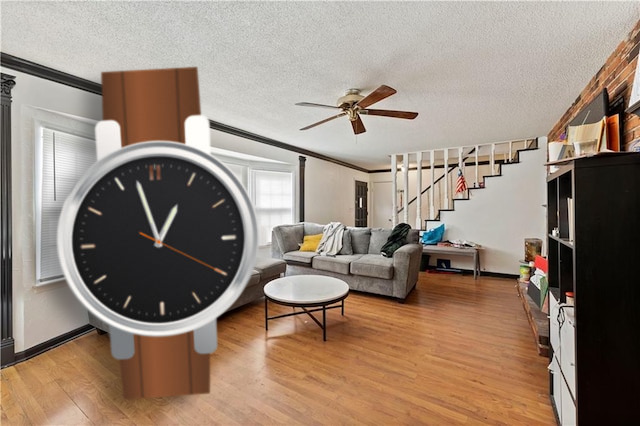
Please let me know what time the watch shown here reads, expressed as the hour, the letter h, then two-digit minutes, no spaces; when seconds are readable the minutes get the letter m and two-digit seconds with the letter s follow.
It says 12h57m20s
